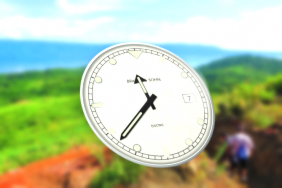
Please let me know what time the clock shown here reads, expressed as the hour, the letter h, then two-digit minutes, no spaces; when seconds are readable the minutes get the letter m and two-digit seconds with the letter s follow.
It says 11h38
